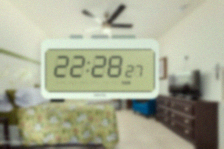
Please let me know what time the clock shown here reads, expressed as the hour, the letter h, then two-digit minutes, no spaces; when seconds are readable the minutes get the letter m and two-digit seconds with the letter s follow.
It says 22h28m27s
